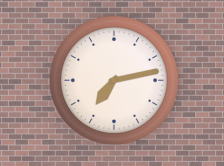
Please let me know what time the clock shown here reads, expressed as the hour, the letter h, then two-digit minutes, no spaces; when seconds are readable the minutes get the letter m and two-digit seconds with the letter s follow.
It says 7h13
